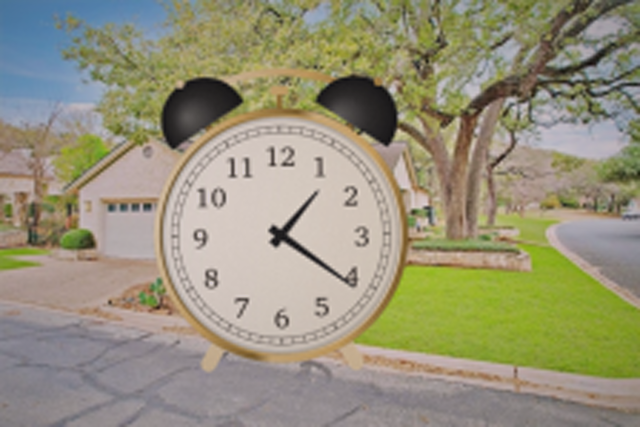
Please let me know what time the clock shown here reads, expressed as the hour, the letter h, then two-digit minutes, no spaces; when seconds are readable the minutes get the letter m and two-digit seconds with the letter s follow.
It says 1h21
